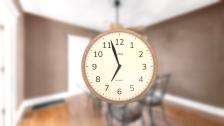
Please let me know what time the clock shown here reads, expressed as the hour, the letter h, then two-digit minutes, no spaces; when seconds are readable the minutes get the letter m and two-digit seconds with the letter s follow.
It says 6h57
